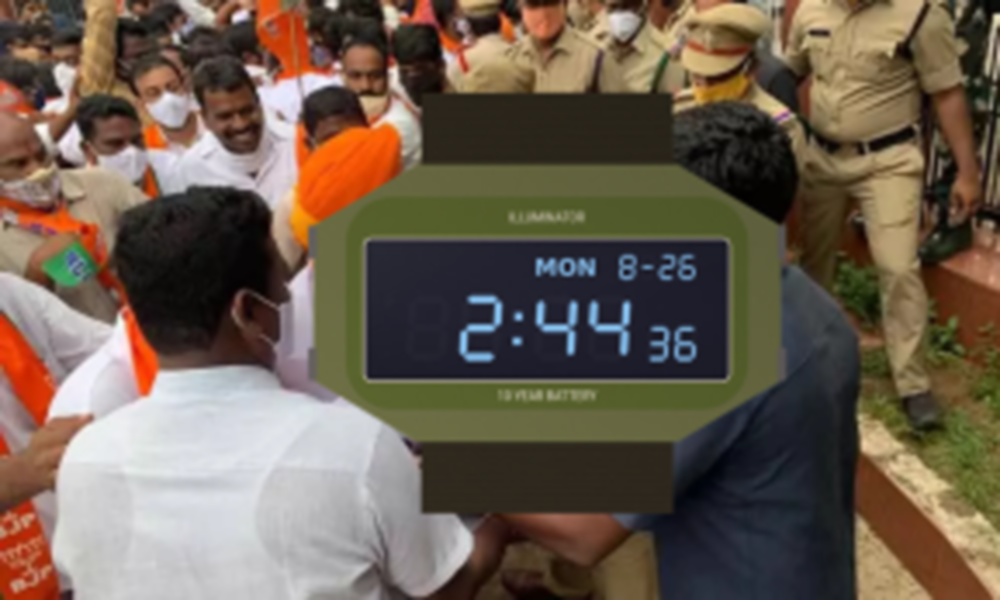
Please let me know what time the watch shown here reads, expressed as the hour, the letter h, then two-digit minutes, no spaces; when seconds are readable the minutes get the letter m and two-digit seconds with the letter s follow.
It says 2h44m36s
